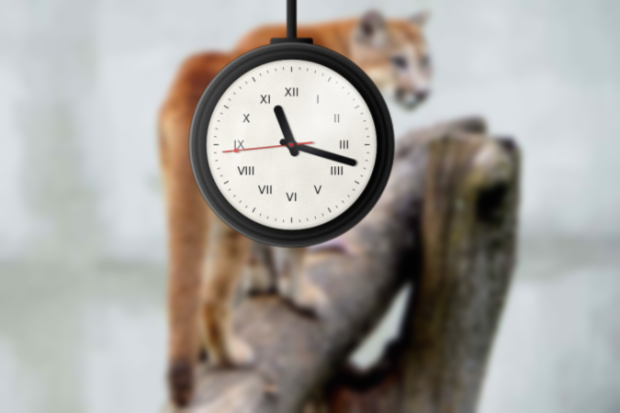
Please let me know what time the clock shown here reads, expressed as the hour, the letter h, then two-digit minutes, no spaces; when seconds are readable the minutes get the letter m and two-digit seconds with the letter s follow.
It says 11h17m44s
